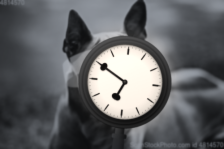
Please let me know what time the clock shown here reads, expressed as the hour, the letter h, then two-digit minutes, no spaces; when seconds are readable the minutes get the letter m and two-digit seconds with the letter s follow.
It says 6h50
